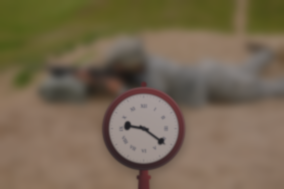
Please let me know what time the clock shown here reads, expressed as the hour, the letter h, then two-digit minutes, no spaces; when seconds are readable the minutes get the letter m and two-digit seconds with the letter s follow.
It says 9h21
